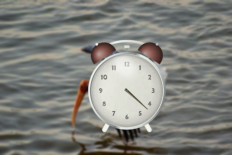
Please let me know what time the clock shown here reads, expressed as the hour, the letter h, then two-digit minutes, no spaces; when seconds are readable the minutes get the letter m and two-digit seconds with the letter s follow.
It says 4h22
